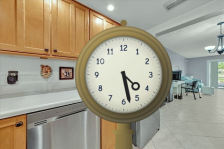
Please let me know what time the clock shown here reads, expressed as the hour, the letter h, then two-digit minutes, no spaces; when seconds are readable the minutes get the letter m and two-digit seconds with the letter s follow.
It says 4h28
